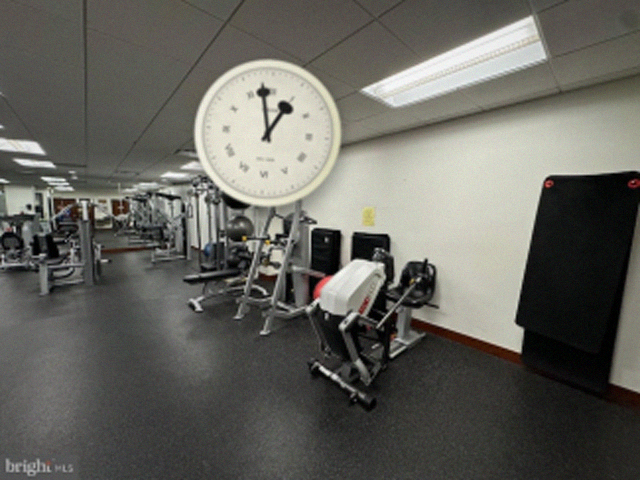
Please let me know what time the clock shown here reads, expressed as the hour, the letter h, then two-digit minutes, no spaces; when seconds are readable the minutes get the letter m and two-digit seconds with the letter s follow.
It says 12h58
